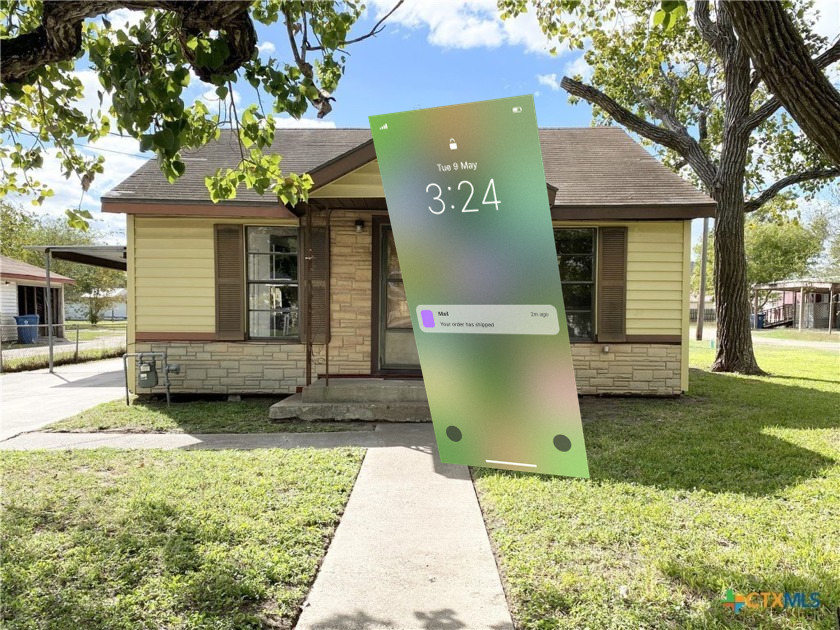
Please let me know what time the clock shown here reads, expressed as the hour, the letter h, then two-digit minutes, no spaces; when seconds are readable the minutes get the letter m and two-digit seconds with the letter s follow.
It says 3h24
